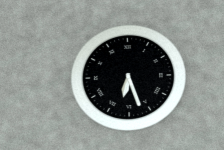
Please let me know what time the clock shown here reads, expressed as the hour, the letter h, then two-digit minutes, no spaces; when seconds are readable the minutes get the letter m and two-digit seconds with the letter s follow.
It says 6h27
